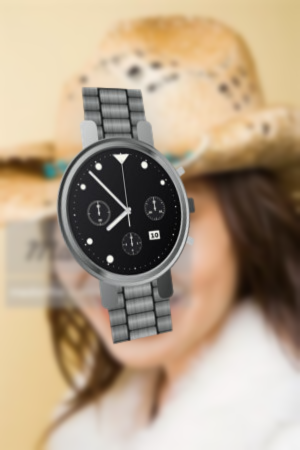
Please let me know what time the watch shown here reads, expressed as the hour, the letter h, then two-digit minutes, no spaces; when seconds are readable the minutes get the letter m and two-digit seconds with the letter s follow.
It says 7h53
